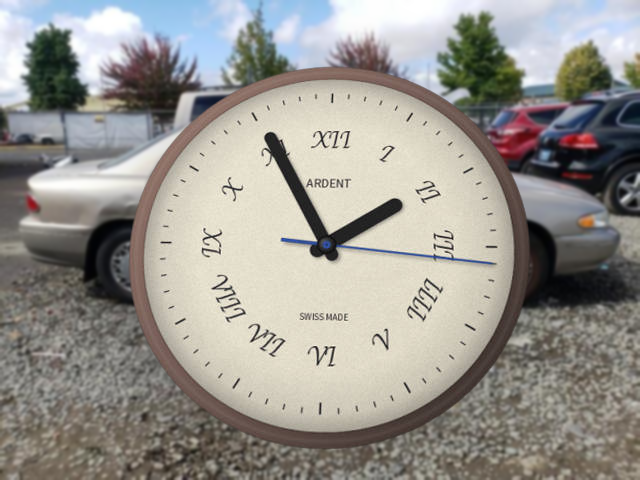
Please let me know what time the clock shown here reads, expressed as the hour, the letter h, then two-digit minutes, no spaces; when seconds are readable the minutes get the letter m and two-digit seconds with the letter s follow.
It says 1h55m16s
